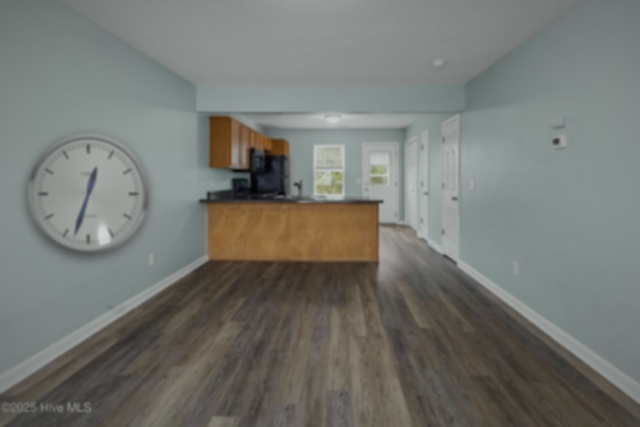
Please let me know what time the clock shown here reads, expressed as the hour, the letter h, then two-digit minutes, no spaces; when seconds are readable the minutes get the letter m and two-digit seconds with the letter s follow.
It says 12h33
